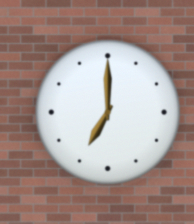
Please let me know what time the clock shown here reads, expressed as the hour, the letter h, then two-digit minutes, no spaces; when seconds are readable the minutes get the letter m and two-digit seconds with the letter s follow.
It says 7h00
